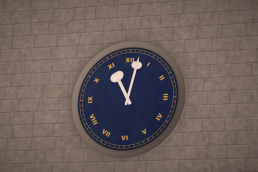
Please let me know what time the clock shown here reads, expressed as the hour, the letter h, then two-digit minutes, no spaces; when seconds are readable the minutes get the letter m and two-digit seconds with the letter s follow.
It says 11h02
